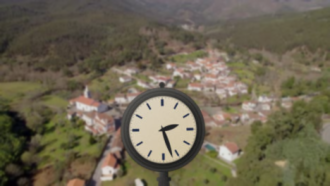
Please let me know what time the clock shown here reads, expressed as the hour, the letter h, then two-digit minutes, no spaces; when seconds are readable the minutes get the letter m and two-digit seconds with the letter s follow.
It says 2h27
